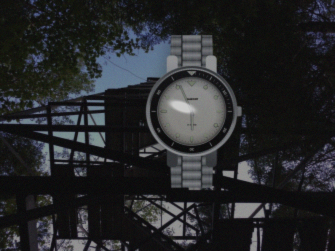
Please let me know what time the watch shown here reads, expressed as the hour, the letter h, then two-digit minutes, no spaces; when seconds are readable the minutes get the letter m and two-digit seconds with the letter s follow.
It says 5h56
